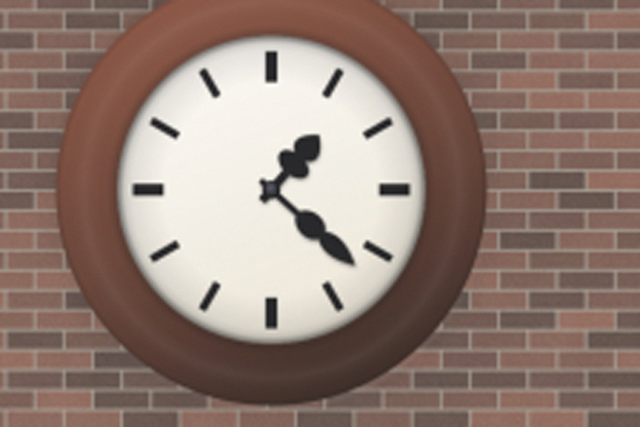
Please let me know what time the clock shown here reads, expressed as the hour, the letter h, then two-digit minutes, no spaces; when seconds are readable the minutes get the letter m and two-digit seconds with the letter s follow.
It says 1h22
